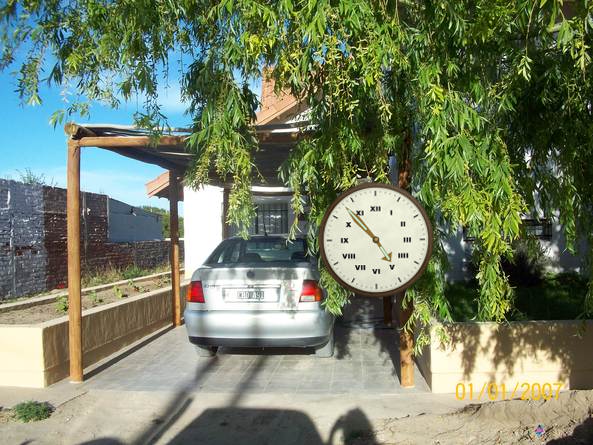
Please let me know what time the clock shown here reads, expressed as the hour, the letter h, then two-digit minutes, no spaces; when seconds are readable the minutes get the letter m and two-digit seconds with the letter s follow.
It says 4h53
